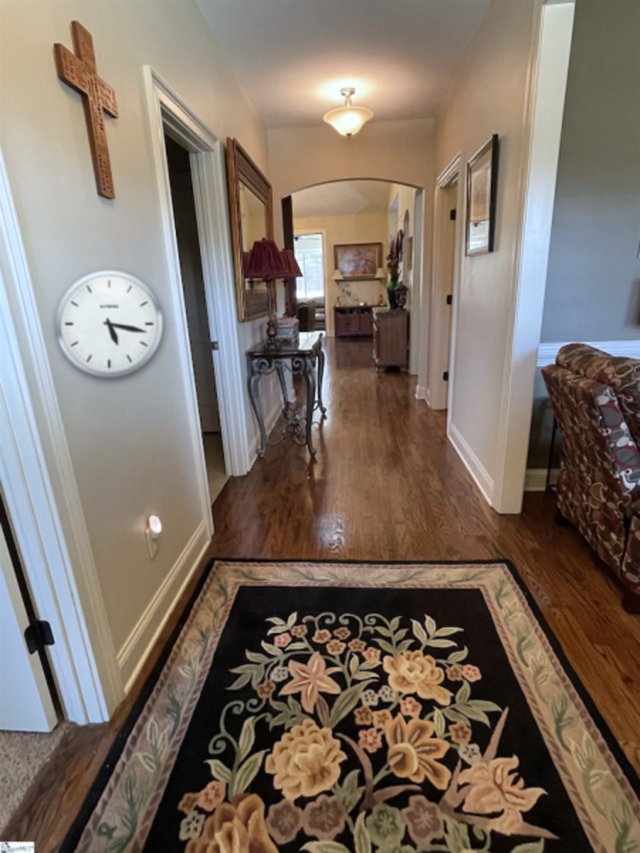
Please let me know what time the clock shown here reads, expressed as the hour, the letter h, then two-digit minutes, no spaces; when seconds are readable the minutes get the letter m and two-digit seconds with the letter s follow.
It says 5h17
